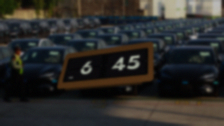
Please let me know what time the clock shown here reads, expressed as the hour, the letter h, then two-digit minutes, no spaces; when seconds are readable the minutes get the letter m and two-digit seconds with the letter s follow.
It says 6h45
